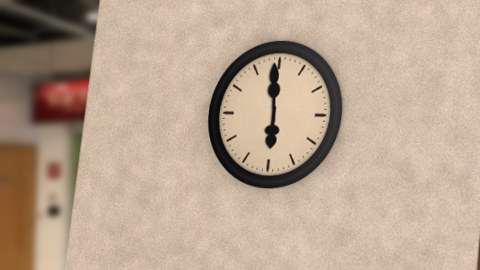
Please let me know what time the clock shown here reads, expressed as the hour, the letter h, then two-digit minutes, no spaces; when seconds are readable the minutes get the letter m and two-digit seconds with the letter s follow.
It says 5h59
